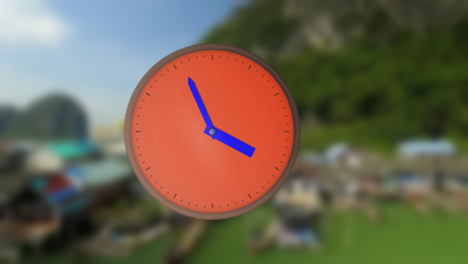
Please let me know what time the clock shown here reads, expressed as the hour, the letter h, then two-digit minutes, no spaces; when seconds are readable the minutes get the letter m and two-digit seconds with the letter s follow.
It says 3h56
